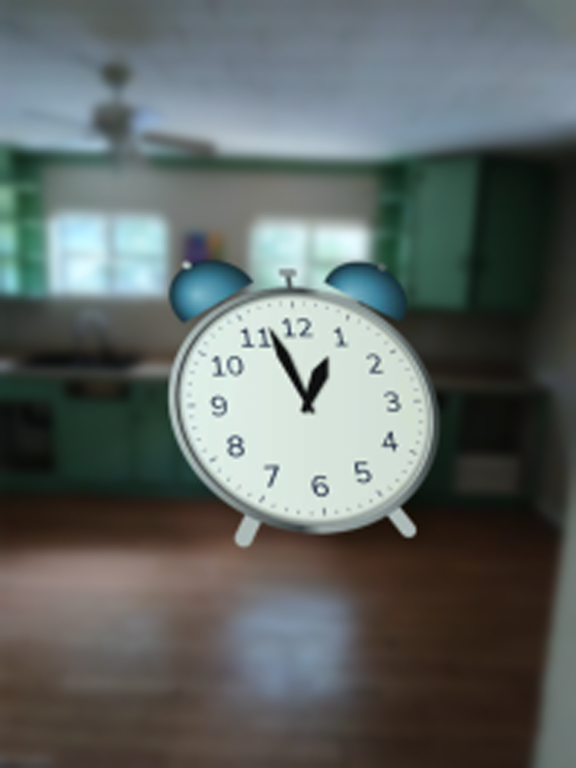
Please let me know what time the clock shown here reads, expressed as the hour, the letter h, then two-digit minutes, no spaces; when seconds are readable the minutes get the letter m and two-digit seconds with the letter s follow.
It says 12h57
